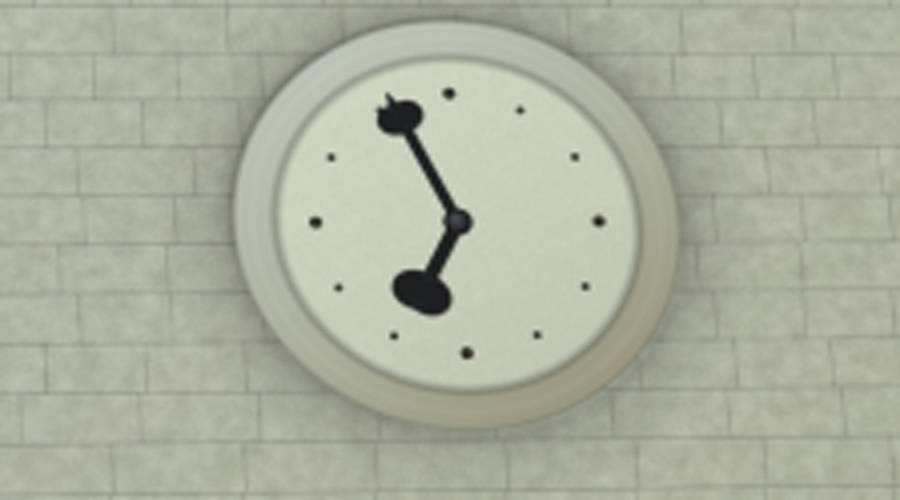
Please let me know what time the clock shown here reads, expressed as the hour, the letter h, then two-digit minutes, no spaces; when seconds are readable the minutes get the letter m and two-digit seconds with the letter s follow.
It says 6h56
